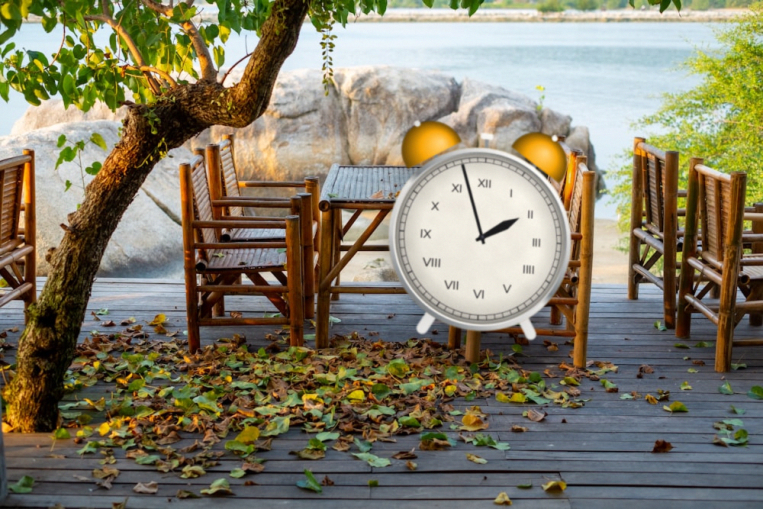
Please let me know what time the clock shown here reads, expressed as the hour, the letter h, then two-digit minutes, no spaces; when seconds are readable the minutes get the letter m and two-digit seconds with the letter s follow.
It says 1h57
